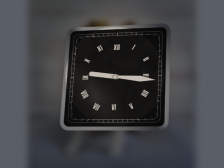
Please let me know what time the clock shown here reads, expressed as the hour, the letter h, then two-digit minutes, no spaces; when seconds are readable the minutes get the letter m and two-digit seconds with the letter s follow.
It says 9h16
